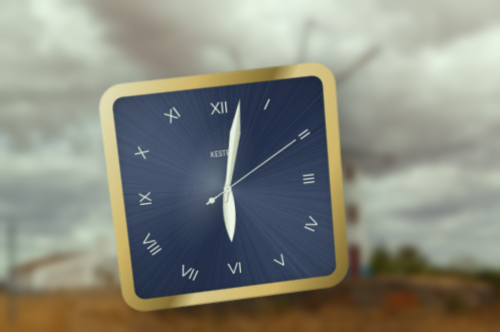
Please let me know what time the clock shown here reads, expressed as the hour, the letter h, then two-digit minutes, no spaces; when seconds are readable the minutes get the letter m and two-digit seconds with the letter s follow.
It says 6h02m10s
